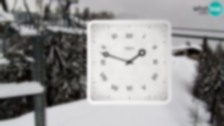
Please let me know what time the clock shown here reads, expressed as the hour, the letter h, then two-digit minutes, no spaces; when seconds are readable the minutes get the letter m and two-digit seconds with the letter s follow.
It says 1h48
